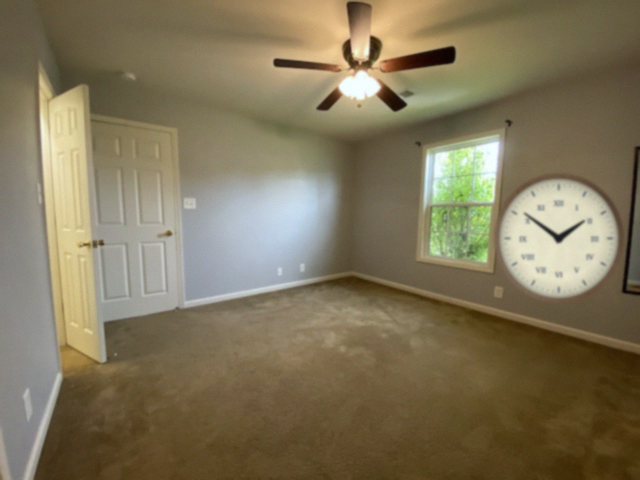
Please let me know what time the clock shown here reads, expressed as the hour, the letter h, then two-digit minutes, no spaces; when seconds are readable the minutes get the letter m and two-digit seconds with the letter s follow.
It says 1h51
